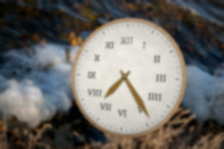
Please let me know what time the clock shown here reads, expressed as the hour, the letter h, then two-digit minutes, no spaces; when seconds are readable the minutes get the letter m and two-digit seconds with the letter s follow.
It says 7h24
